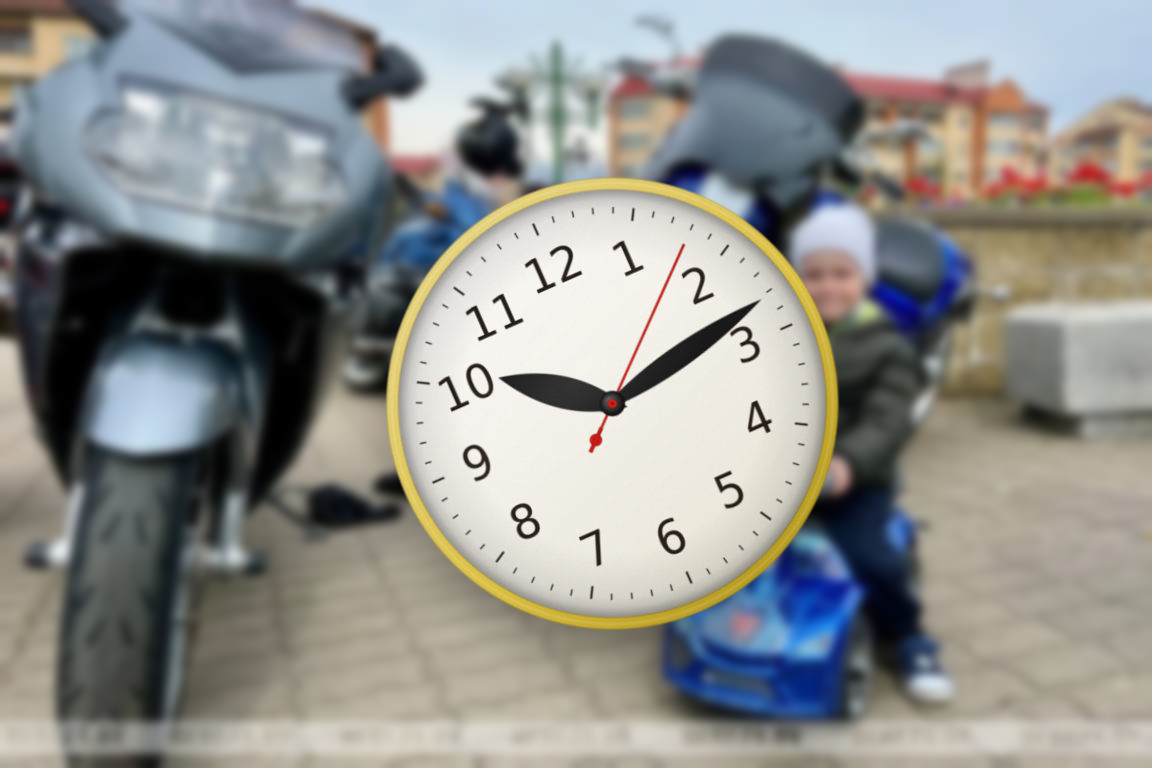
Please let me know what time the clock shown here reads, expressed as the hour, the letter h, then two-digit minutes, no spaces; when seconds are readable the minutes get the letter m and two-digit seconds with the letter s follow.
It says 10h13m08s
